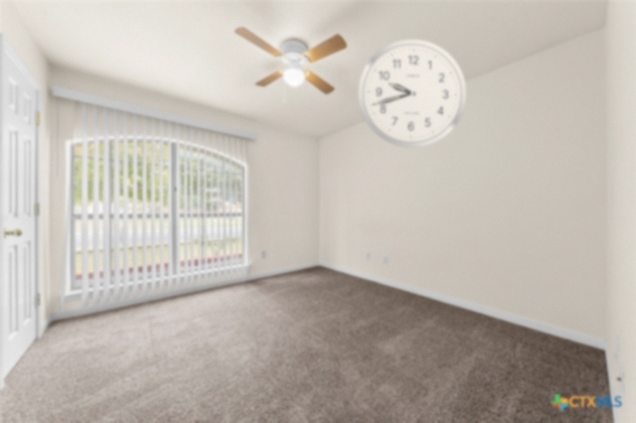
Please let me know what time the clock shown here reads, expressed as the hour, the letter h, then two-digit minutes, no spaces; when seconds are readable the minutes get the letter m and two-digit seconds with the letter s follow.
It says 9h42
